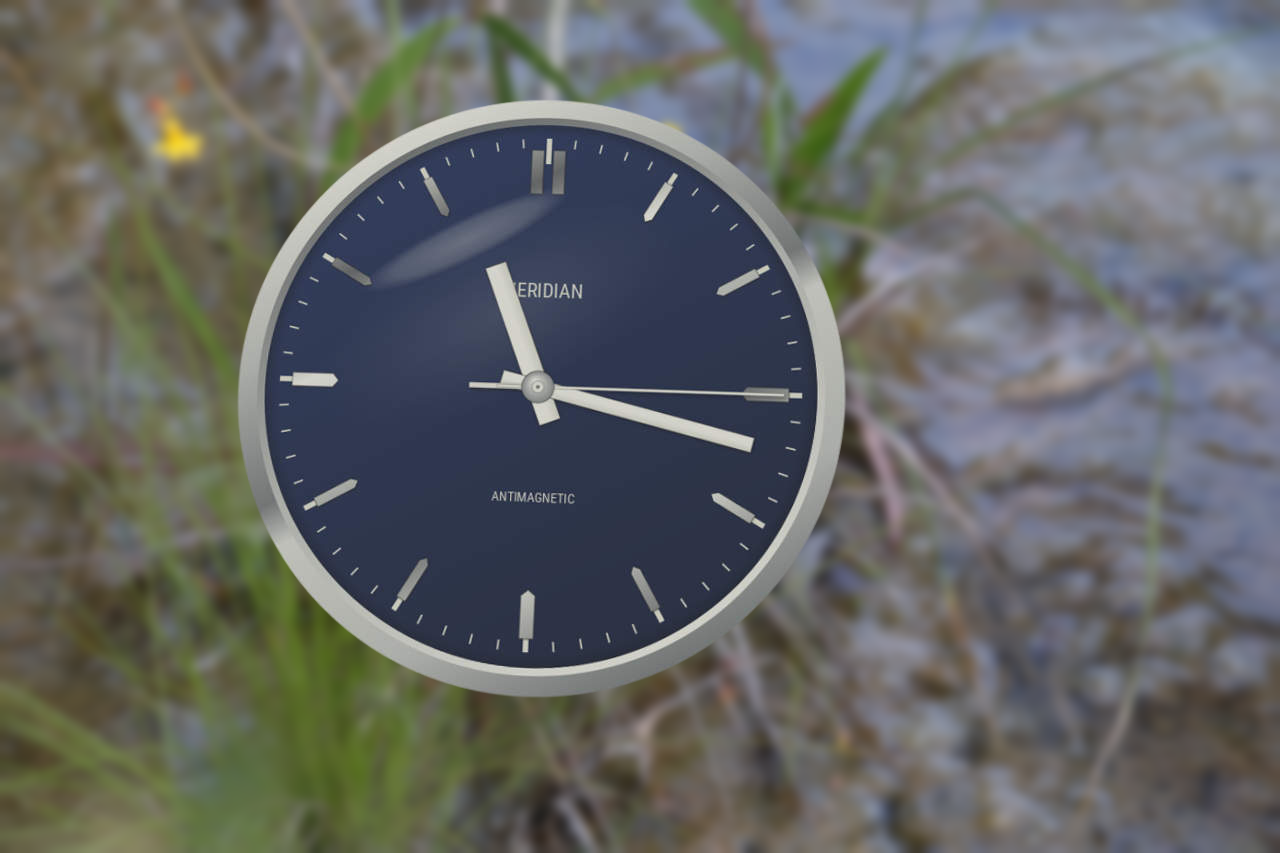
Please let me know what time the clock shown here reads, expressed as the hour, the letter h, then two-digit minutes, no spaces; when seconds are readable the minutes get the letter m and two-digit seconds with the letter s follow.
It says 11h17m15s
